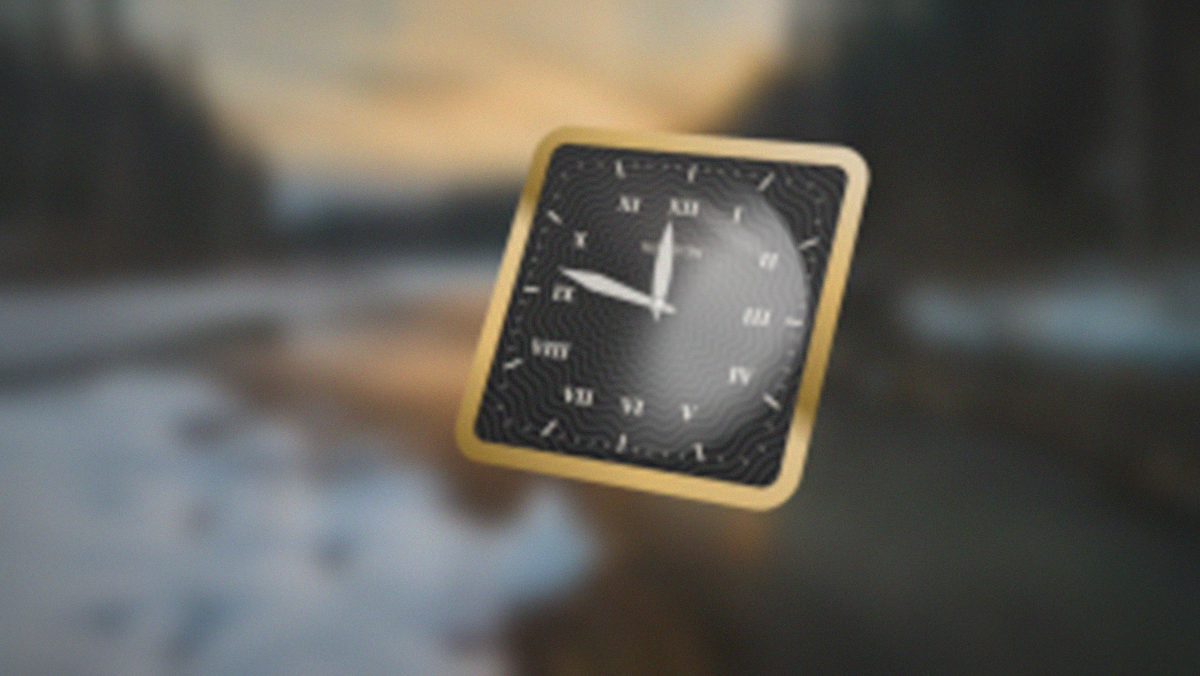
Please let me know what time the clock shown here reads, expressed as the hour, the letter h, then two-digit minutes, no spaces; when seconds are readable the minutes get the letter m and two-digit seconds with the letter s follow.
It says 11h47
